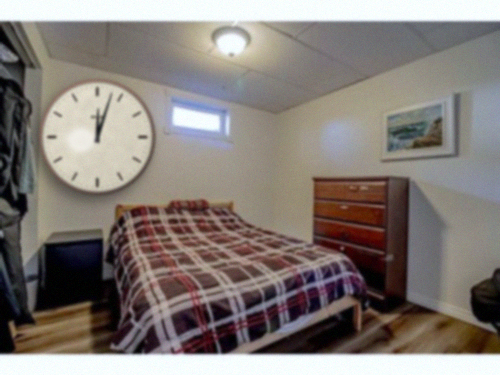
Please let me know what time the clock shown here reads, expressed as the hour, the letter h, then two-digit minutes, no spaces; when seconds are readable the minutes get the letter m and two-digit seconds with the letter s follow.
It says 12h03
